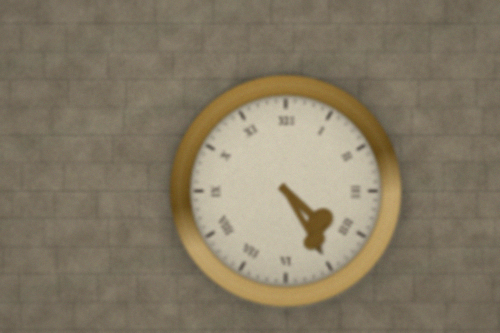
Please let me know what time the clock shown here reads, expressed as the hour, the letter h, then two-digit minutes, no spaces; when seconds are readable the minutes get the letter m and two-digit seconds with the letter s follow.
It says 4h25
